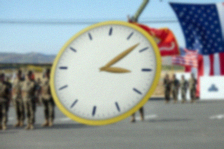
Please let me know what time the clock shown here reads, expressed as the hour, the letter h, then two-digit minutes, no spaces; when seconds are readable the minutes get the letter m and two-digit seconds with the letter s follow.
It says 3h08
